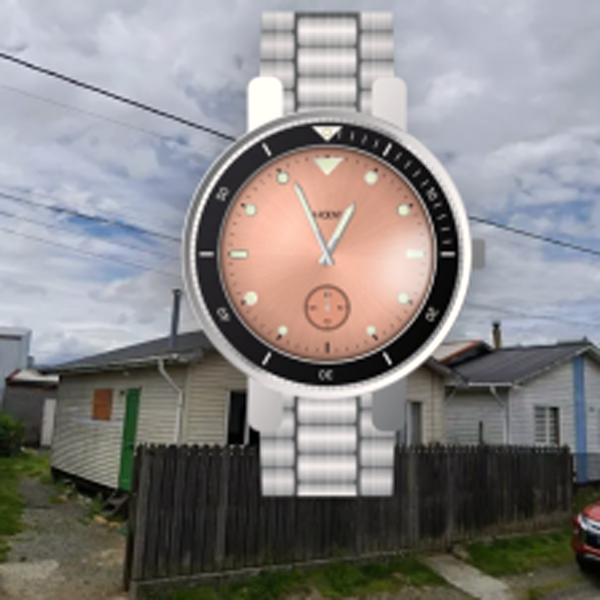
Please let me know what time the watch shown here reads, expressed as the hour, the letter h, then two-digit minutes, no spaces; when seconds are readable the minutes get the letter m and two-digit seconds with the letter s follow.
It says 12h56
